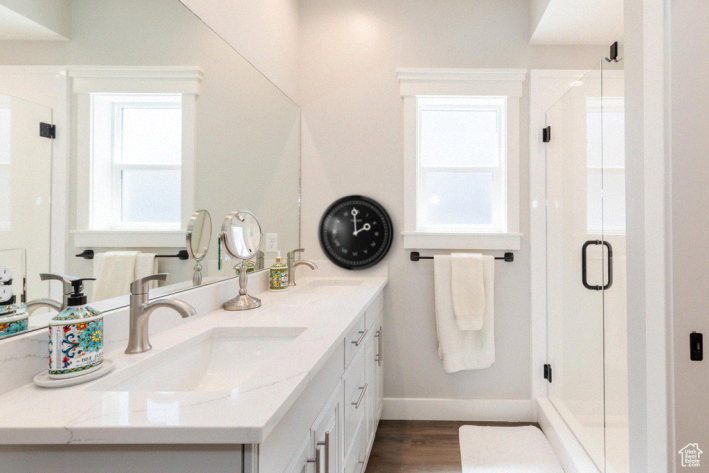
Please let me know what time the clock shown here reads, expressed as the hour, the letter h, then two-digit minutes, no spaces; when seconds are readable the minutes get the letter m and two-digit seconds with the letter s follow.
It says 1h59
